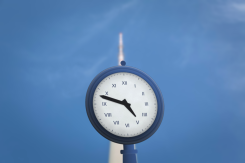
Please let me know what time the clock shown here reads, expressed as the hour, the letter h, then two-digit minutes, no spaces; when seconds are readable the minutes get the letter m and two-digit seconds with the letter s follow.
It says 4h48
